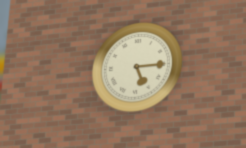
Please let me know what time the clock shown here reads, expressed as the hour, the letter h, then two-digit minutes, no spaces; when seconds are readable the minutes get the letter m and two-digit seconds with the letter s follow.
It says 5h15
